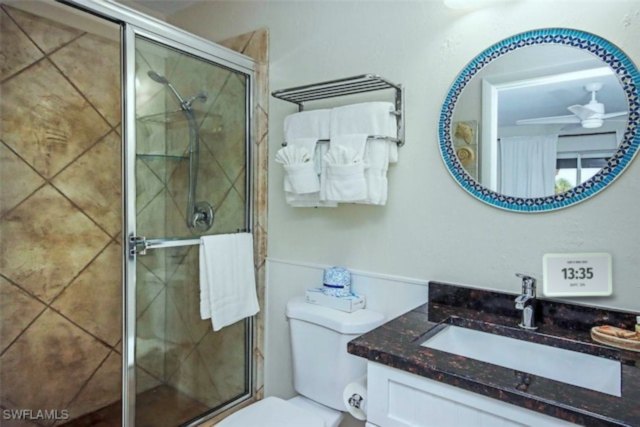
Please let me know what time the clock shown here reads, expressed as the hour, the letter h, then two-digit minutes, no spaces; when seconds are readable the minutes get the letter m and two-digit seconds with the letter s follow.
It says 13h35
